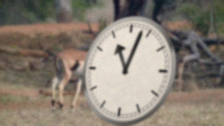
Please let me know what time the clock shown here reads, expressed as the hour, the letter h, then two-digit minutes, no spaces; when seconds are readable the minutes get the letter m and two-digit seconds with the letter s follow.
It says 11h03
